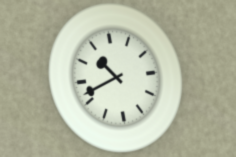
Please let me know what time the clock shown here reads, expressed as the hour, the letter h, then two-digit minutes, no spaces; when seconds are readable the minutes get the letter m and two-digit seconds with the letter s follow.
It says 10h42
